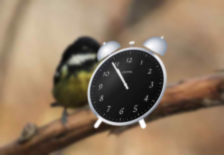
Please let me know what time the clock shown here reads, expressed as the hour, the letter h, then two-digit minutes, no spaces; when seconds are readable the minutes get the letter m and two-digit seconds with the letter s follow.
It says 10h54
